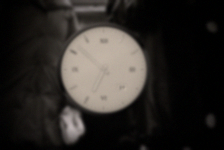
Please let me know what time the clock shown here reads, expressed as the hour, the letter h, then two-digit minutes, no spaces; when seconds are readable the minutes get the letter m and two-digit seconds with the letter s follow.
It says 6h52
